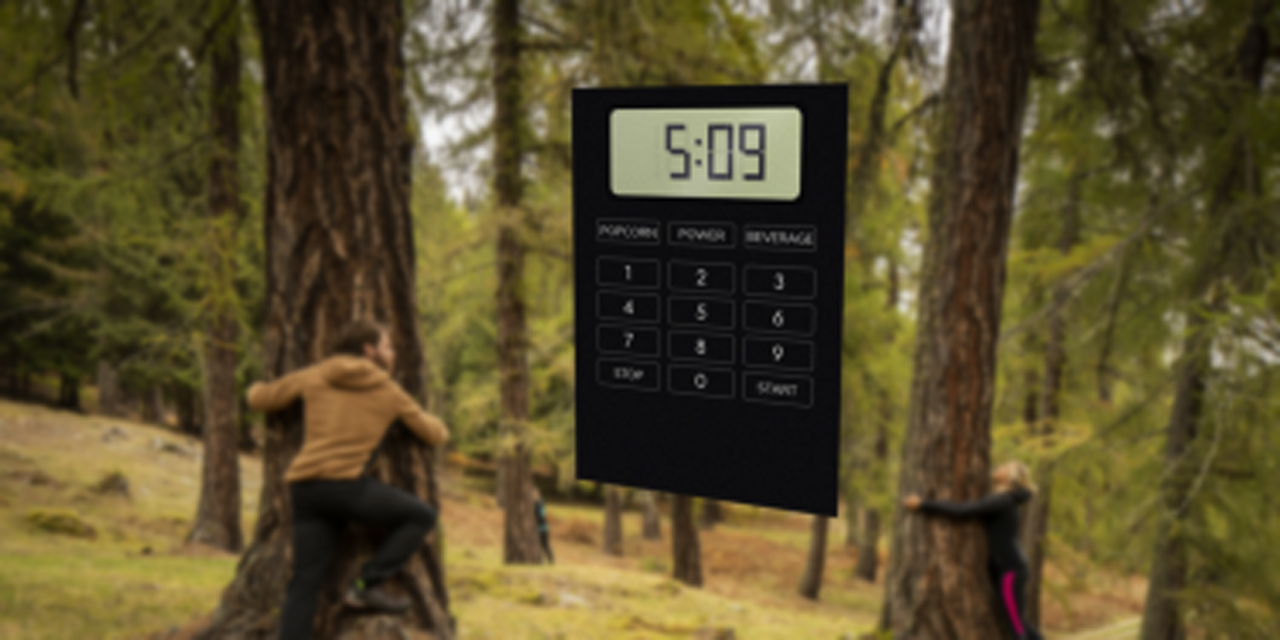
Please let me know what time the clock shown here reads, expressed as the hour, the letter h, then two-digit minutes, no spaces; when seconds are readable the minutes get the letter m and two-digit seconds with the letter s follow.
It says 5h09
